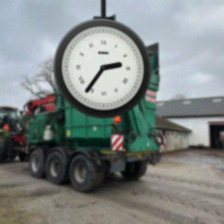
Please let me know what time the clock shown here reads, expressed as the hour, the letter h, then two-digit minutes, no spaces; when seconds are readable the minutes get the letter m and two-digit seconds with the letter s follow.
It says 2h36
